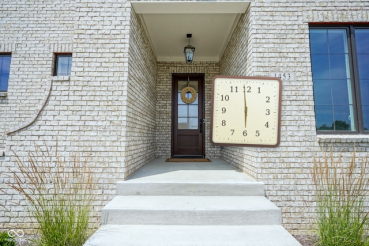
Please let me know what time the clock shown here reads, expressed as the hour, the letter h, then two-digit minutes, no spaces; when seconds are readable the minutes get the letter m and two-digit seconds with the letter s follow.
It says 5h59
